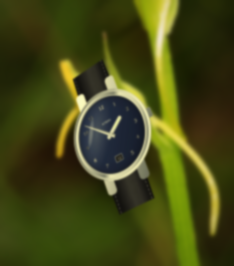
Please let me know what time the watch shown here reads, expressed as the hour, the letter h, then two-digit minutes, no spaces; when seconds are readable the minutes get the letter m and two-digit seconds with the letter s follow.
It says 1h52
